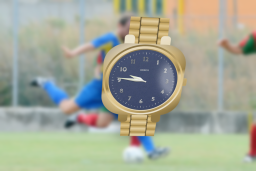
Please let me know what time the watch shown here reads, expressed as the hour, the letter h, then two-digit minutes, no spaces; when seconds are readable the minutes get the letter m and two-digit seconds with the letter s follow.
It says 9h46
